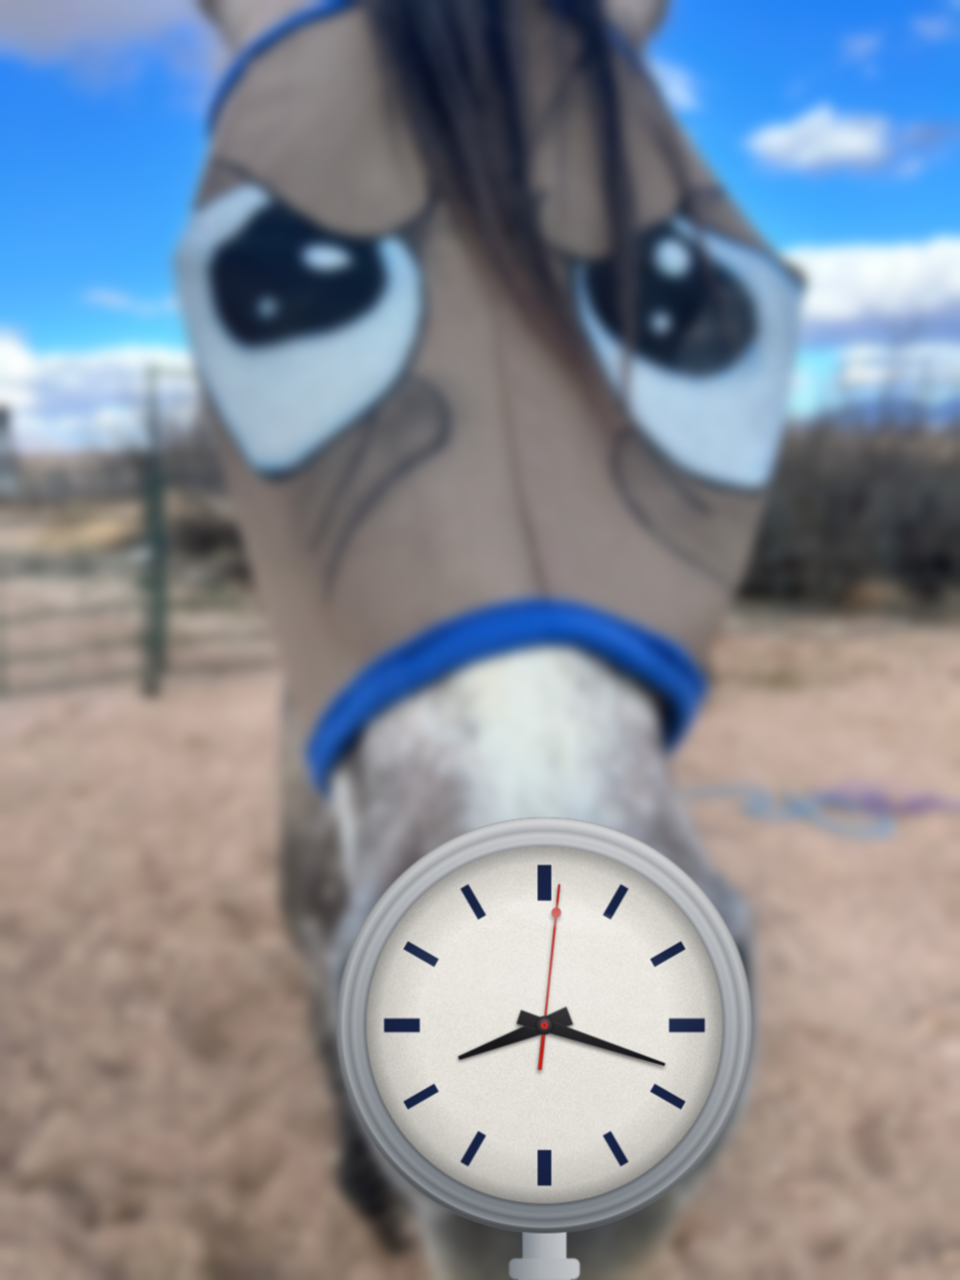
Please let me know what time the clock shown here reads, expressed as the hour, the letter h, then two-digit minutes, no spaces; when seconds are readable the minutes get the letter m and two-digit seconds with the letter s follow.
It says 8h18m01s
